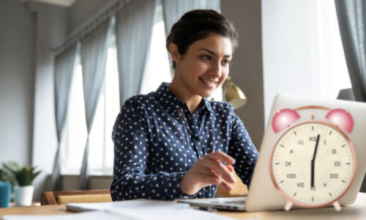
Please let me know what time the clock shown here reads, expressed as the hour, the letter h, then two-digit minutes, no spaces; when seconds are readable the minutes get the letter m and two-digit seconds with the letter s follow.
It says 6h02
